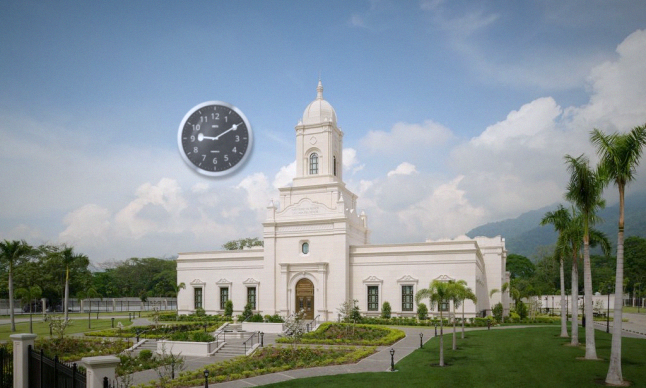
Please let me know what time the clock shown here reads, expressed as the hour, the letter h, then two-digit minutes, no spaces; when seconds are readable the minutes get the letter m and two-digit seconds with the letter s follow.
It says 9h10
